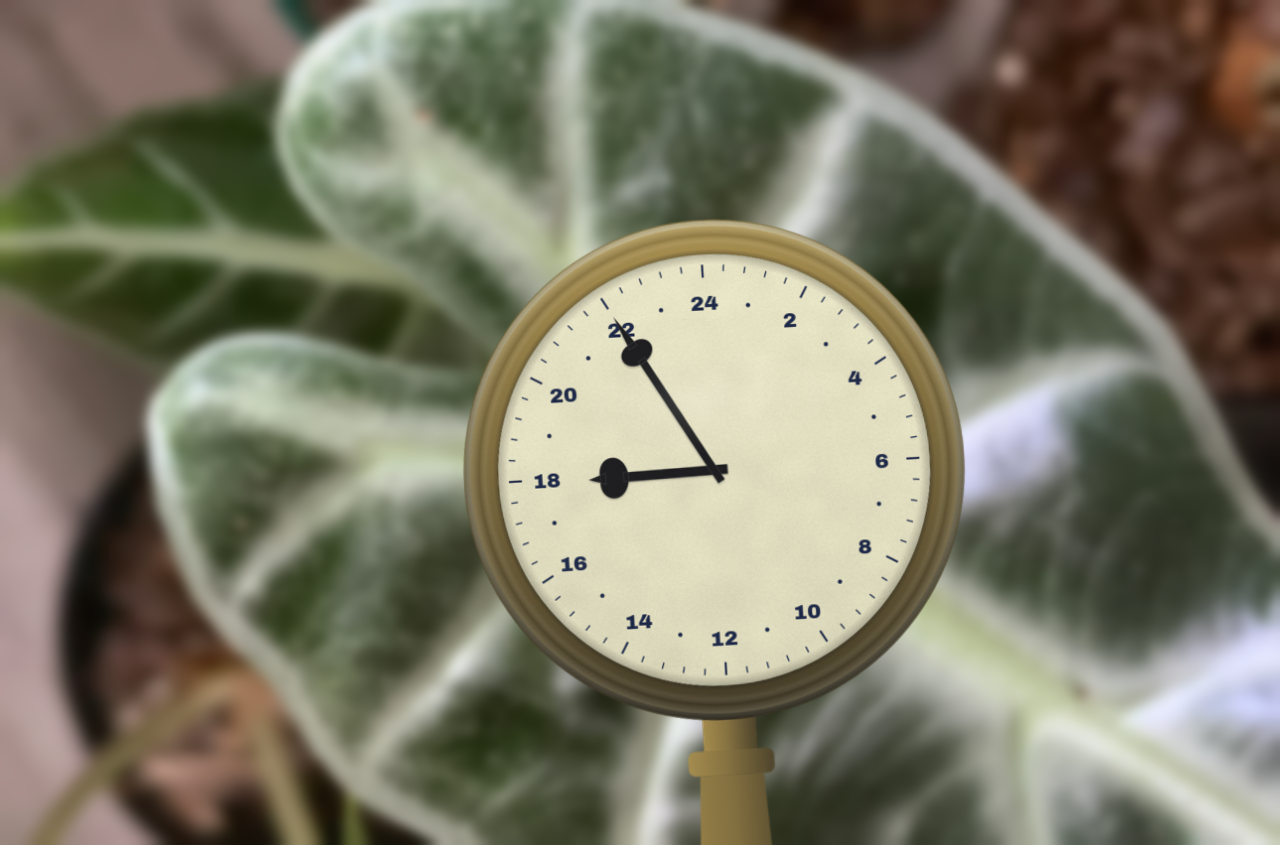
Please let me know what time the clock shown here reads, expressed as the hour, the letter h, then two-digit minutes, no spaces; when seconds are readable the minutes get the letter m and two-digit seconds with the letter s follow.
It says 17h55
